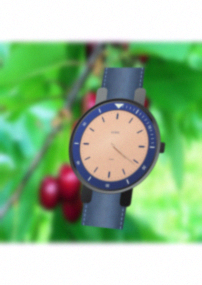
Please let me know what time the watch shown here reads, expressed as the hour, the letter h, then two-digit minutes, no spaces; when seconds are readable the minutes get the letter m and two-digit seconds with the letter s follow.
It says 4h21
